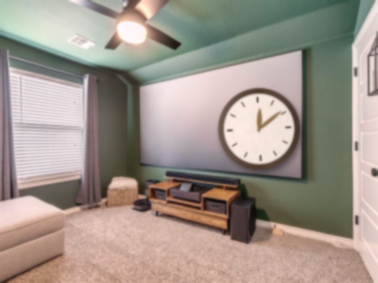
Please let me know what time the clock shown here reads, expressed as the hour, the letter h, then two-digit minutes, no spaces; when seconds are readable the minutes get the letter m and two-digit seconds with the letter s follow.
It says 12h09
